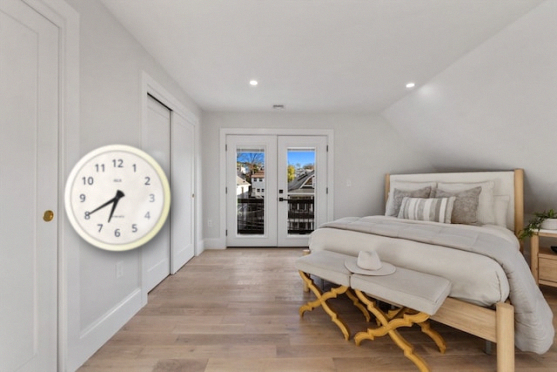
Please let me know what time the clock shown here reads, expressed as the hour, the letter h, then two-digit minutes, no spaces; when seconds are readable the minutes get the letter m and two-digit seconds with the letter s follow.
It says 6h40
